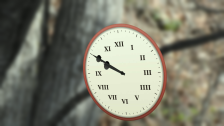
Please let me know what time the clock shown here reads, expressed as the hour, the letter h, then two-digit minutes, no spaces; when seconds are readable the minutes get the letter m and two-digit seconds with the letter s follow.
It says 9h50
